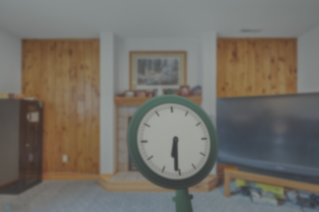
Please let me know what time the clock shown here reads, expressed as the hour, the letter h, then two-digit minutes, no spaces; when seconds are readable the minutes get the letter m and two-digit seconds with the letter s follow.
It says 6h31
